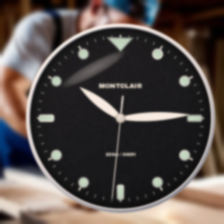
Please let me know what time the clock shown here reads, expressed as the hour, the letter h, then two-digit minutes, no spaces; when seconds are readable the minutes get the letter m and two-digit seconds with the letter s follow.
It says 10h14m31s
